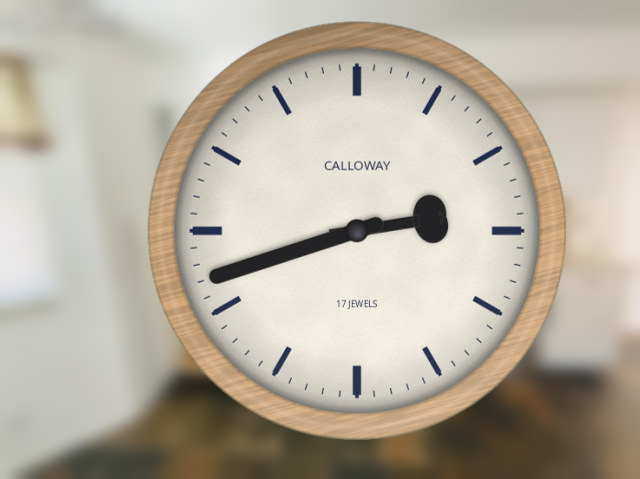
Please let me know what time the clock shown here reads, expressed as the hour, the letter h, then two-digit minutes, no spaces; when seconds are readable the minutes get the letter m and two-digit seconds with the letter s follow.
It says 2h42
